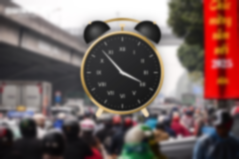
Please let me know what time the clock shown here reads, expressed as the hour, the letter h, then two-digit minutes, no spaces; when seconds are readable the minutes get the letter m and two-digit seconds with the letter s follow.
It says 3h53
